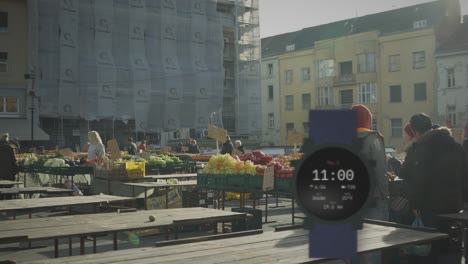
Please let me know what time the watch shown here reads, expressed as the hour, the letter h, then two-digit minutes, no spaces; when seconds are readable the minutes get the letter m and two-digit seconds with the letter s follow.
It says 11h00
